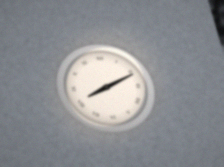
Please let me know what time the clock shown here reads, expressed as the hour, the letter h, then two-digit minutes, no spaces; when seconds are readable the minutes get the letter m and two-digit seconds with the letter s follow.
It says 8h11
